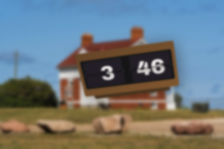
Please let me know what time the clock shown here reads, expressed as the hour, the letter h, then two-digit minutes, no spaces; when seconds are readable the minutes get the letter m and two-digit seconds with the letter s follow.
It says 3h46
